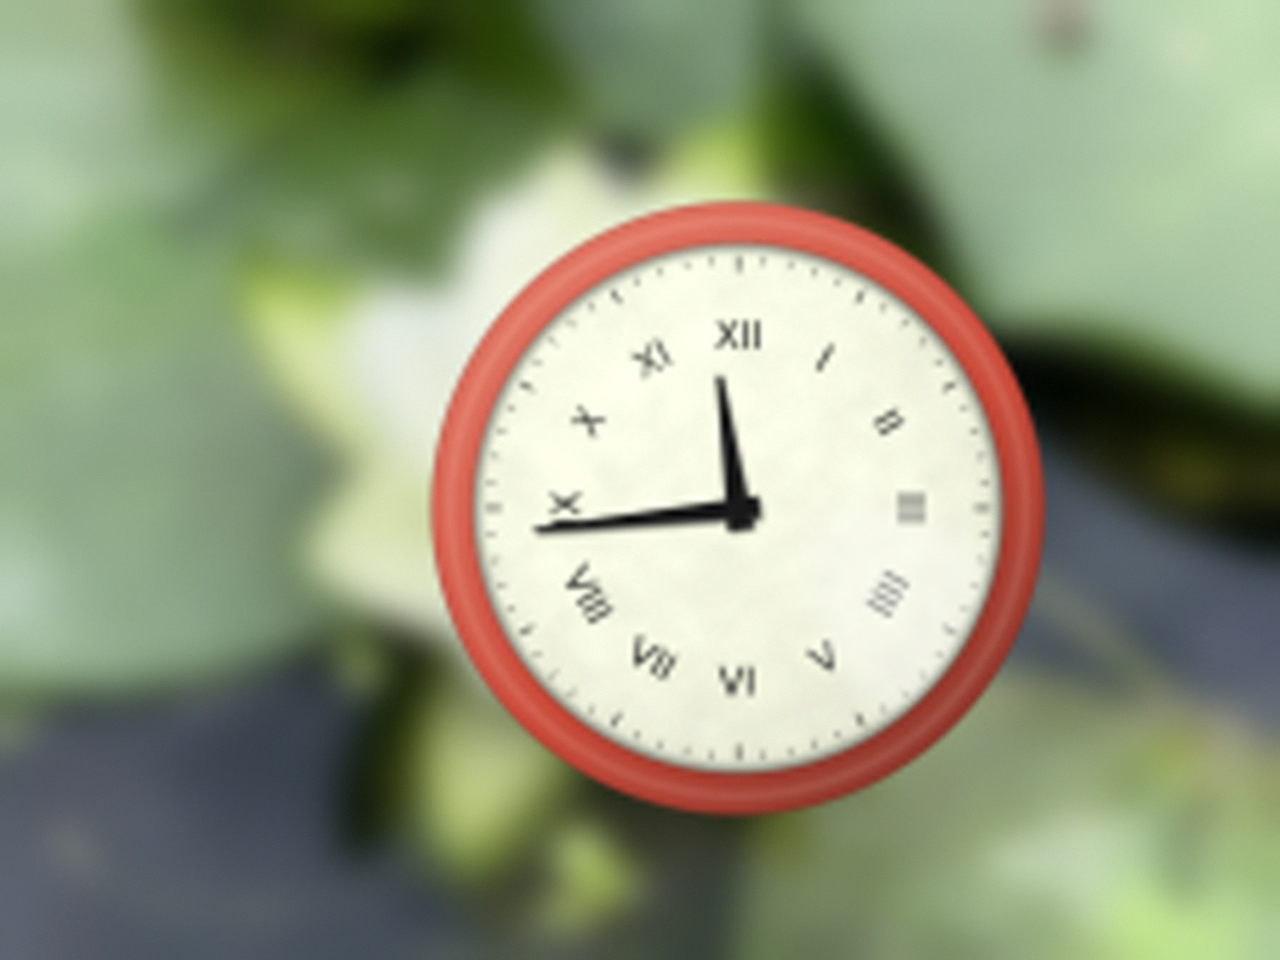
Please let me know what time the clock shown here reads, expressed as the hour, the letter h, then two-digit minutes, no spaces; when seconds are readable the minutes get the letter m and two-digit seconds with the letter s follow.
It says 11h44
